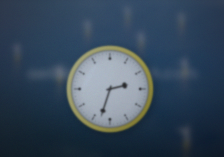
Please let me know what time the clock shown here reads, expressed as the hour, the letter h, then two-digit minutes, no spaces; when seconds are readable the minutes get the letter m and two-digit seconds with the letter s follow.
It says 2h33
